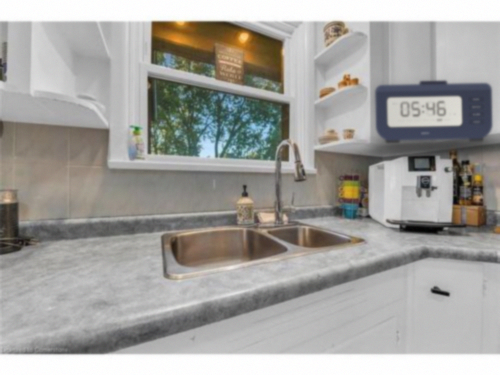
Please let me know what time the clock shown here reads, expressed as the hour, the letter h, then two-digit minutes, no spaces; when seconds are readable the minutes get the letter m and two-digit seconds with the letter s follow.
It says 5h46
